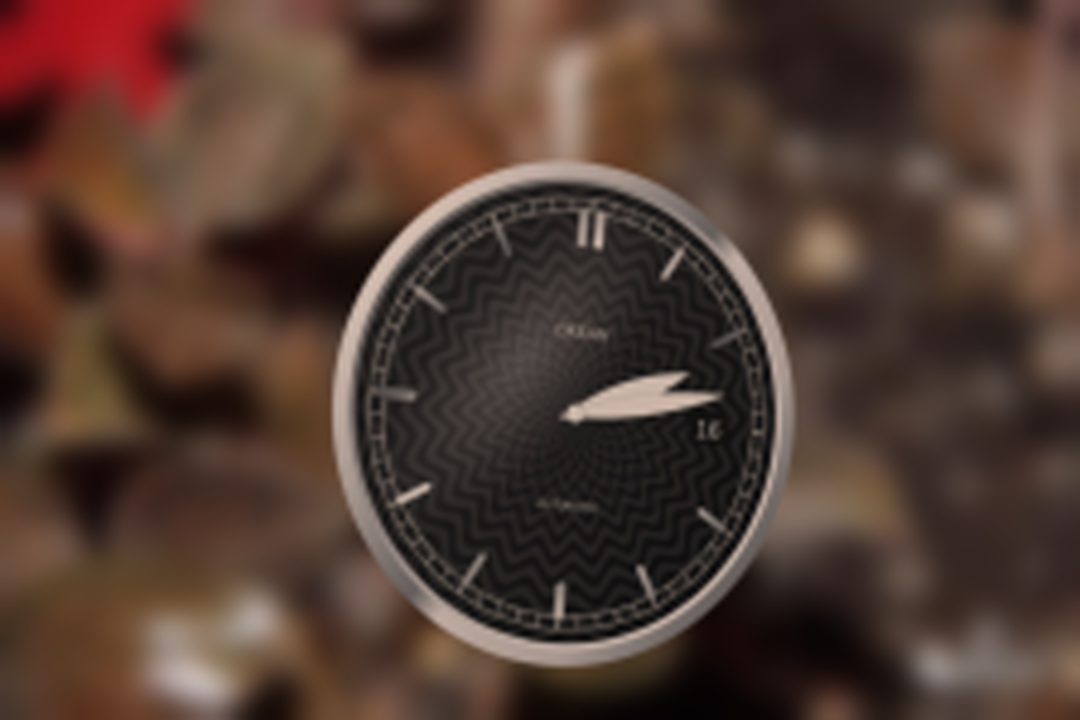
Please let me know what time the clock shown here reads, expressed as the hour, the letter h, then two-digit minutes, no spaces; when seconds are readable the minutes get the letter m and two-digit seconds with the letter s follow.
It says 2h13
